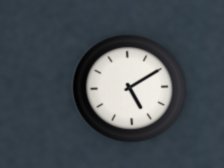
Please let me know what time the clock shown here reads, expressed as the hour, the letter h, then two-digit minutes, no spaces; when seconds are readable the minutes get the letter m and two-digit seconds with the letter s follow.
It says 5h10
